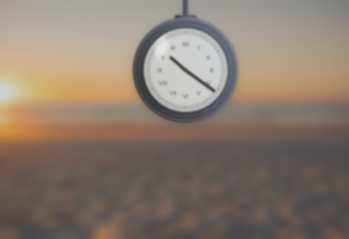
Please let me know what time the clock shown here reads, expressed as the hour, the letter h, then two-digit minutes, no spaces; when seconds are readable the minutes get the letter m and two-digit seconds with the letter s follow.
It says 10h21
